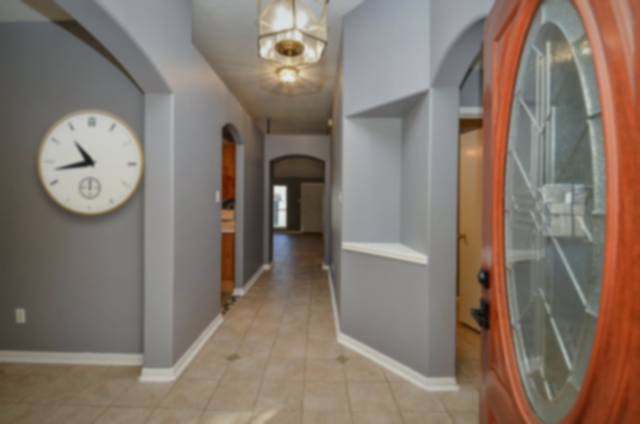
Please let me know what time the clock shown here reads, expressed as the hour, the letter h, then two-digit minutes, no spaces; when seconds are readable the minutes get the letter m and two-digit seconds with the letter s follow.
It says 10h43
